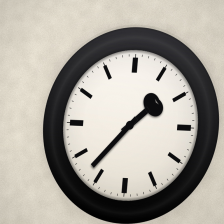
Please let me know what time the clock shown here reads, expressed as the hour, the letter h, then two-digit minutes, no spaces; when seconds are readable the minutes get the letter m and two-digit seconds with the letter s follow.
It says 1h37
